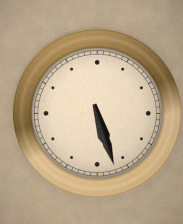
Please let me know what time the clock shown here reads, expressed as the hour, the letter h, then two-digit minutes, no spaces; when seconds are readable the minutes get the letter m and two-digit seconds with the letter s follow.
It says 5h27
